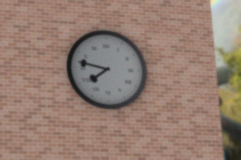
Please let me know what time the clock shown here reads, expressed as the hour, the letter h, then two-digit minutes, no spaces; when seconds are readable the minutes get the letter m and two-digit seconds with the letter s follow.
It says 7h47
